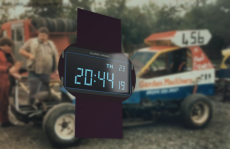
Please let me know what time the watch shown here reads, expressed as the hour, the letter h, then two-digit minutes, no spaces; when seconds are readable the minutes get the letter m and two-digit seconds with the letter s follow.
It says 20h44m19s
